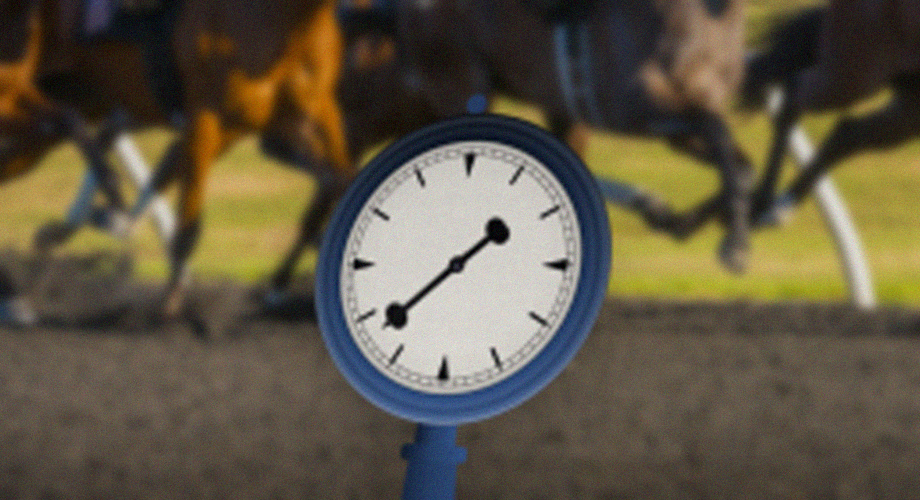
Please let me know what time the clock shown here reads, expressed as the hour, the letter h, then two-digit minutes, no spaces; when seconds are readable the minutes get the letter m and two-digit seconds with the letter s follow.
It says 1h38
